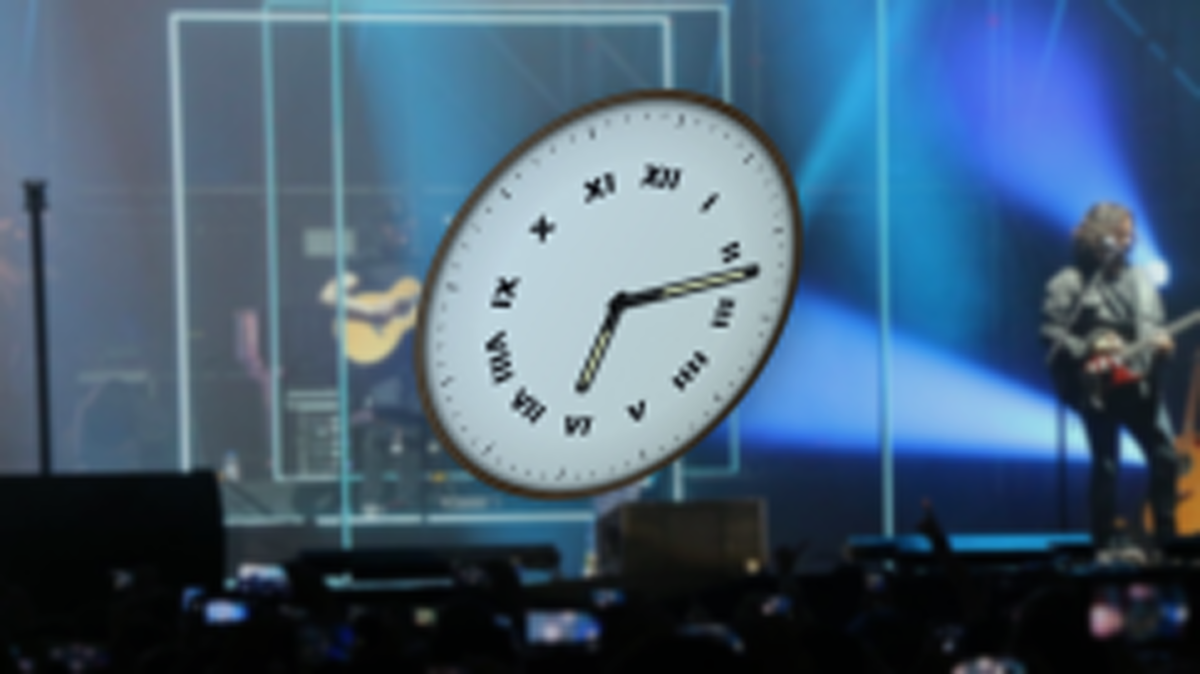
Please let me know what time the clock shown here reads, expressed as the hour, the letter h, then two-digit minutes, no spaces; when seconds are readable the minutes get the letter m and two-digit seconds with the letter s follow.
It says 6h12
